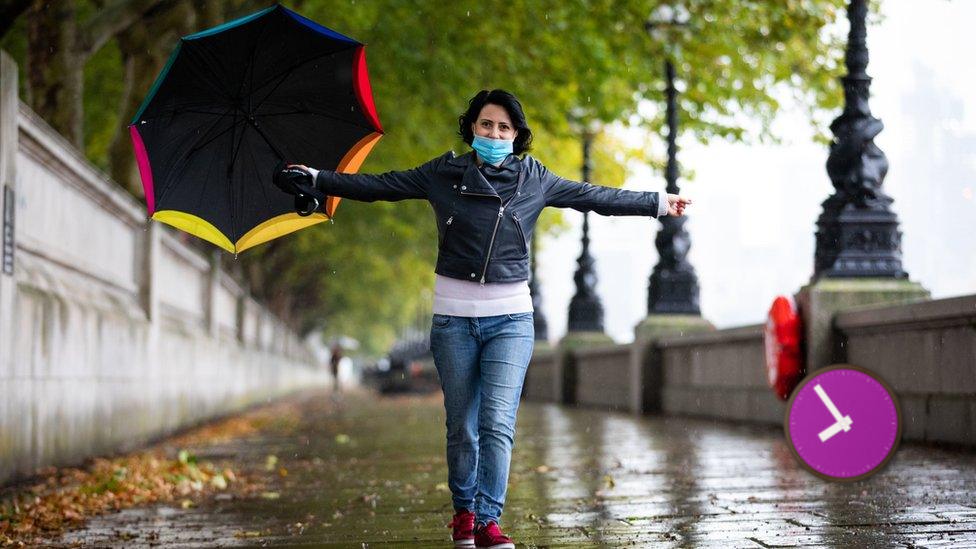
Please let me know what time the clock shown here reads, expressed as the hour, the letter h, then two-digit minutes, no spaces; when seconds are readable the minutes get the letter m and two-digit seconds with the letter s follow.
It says 7h54
